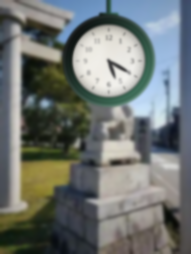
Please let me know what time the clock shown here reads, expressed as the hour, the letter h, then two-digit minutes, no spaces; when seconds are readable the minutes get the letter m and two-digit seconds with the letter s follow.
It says 5h20
